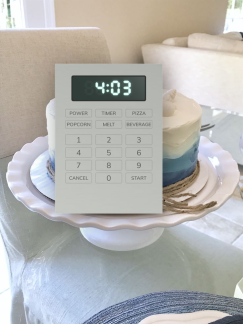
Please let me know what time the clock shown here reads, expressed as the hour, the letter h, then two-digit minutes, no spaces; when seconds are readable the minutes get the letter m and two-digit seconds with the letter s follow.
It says 4h03
